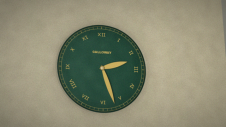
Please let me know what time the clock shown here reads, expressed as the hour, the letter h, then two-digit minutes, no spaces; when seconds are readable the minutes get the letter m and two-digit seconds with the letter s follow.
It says 2h27
